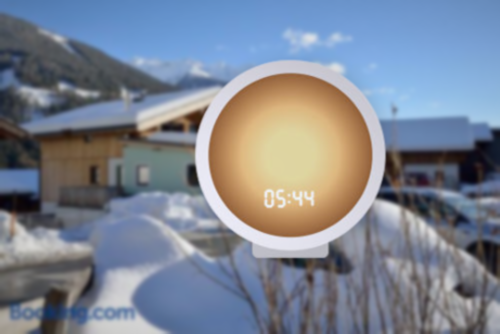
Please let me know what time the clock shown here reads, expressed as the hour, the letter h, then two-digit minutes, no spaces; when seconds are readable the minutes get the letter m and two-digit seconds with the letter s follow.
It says 5h44
